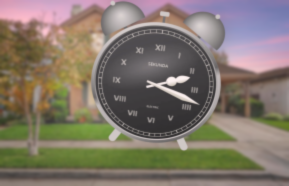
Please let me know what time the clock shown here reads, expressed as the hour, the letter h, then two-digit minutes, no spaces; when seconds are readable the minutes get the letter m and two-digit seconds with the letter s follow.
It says 2h18
